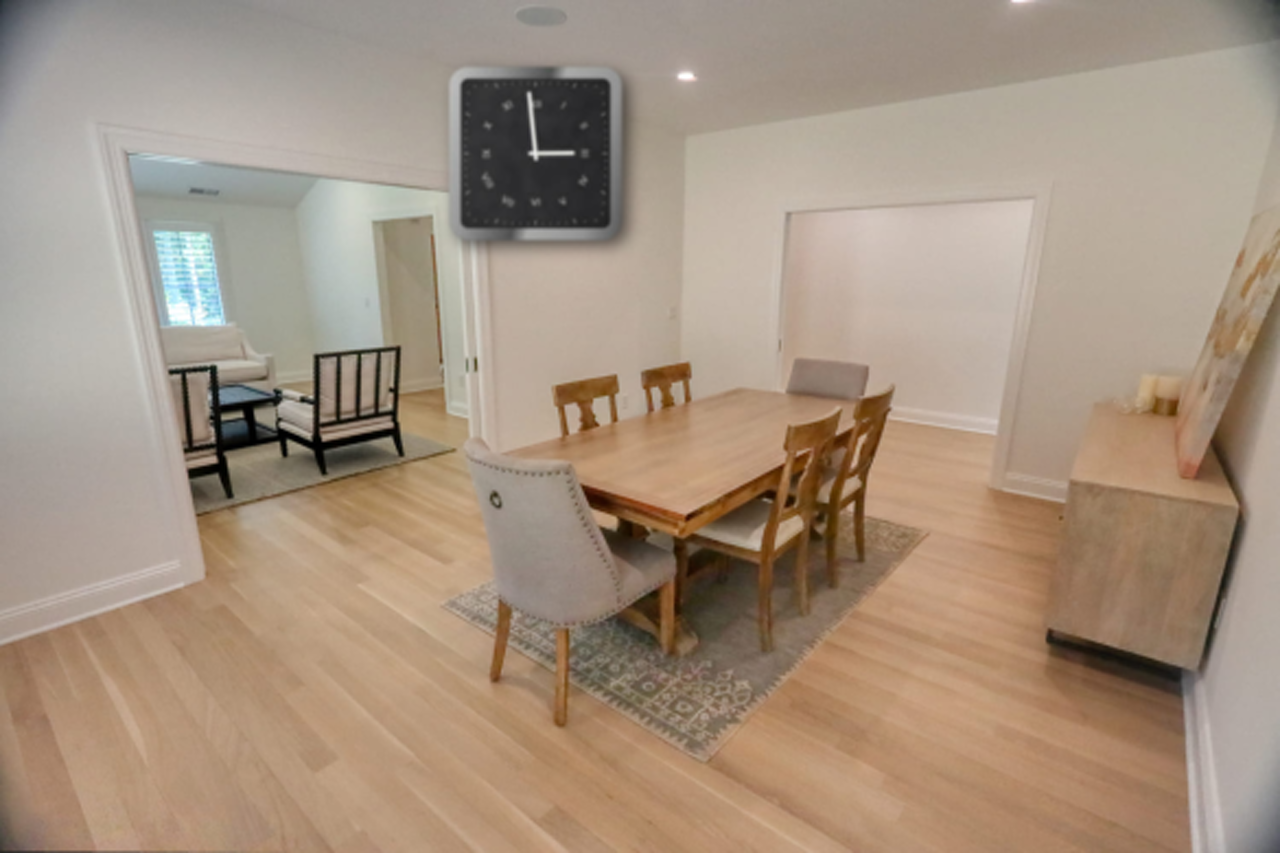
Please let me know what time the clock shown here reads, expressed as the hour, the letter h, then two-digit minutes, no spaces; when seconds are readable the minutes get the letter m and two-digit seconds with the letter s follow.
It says 2h59
